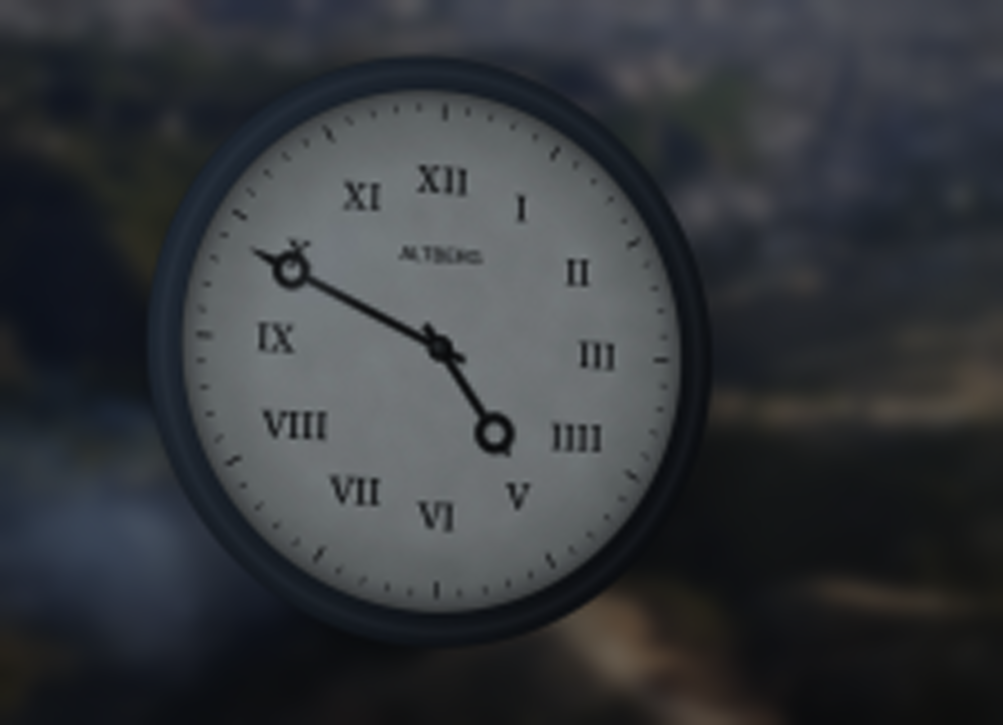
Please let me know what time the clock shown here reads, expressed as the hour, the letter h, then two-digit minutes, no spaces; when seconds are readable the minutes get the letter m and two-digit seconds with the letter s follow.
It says 4h49
